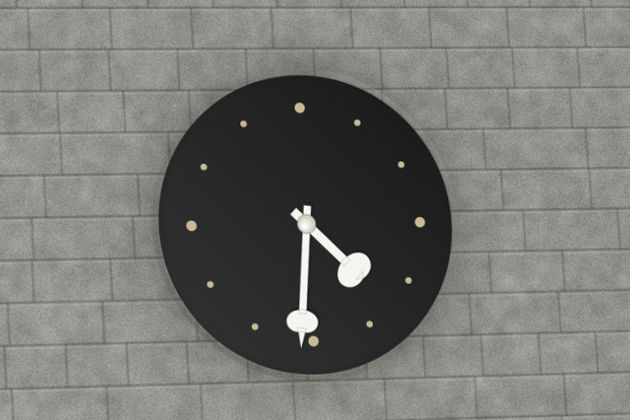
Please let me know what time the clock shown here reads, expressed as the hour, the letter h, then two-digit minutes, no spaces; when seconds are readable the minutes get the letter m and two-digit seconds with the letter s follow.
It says 4h31
